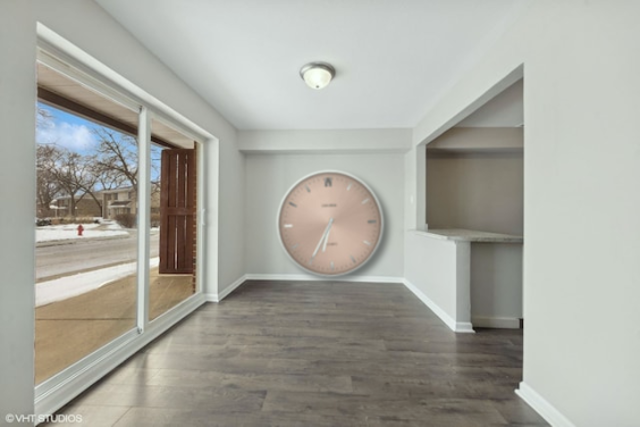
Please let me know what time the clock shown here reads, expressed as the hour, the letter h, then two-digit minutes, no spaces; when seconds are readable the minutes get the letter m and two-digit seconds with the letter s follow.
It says 6h35
